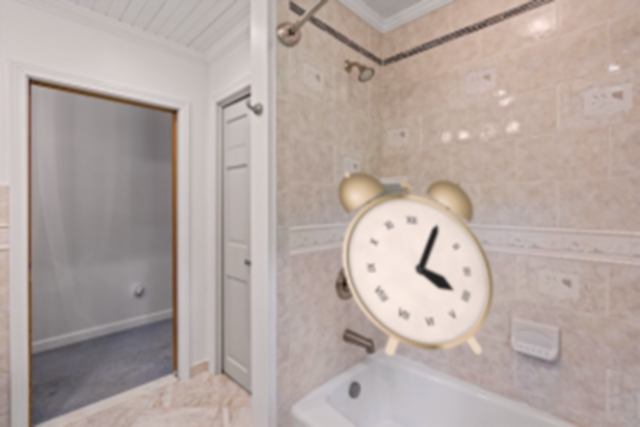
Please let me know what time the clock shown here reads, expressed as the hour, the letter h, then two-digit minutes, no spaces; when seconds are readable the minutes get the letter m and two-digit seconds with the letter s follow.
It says 4h05
